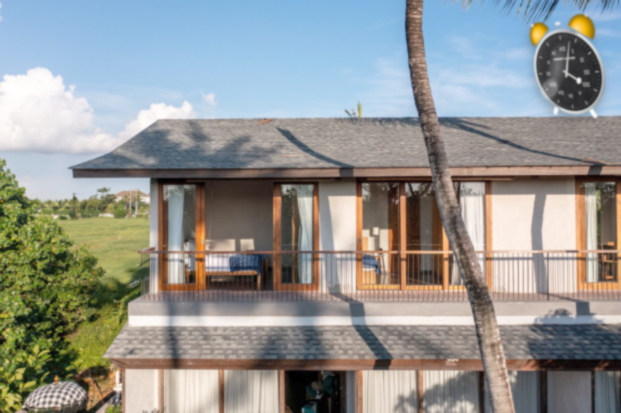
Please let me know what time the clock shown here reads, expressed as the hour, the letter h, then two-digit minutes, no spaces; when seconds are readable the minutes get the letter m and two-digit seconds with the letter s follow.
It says 4h03
